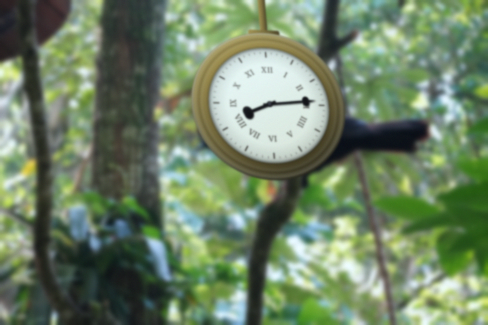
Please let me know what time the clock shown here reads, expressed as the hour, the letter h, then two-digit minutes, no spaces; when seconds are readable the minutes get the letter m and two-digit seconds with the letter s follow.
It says 8h14
